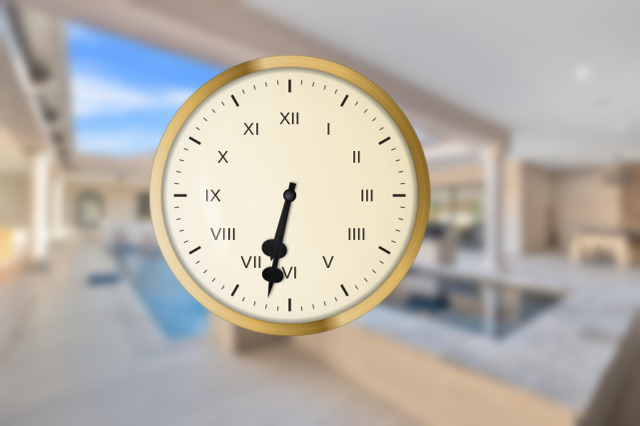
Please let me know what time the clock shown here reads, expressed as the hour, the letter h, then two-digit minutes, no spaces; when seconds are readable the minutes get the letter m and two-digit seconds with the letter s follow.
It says 6h32
